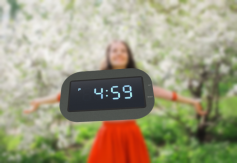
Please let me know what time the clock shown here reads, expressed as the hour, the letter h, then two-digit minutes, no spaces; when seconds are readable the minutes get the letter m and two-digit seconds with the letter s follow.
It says 4h59
